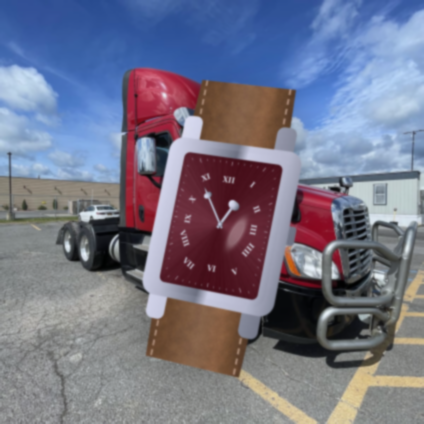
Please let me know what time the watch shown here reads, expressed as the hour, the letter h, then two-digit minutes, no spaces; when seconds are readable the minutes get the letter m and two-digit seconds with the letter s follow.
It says 12h54
